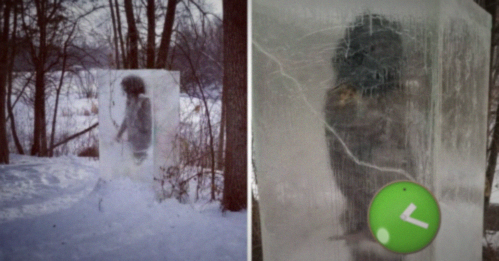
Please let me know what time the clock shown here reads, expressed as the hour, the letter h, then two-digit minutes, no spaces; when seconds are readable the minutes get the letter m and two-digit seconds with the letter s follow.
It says 1h18
